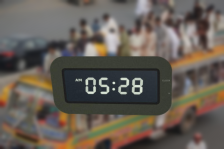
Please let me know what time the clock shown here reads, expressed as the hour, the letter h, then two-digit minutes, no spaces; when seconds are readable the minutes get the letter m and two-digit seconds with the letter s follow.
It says 5h28
